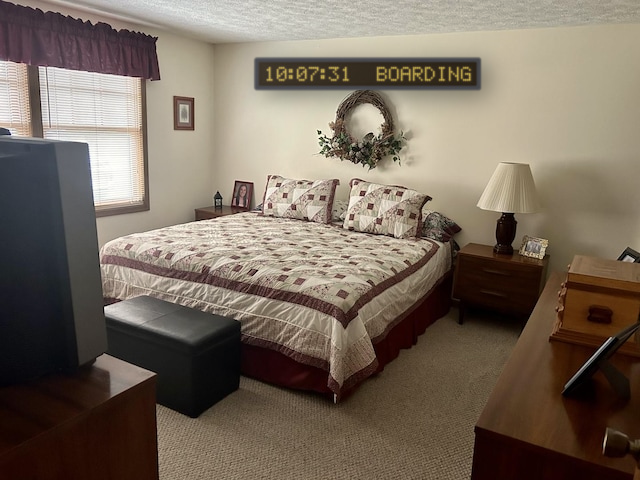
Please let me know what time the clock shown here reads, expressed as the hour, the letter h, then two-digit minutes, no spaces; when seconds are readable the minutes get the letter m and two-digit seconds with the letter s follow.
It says 10h07m31s
